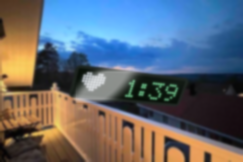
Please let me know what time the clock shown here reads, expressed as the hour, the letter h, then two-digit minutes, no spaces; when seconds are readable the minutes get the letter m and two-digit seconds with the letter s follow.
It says 1h39
